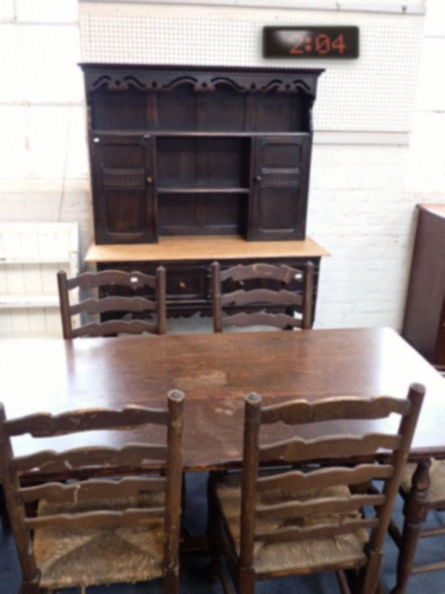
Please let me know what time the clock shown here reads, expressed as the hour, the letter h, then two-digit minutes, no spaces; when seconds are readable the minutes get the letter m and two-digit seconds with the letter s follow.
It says 2h04
